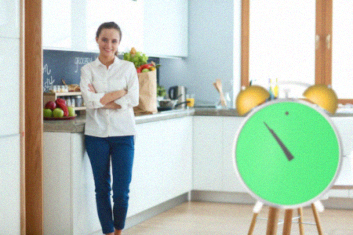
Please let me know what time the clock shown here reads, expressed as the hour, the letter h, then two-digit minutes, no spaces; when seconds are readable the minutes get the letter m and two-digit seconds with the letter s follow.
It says 10h54
